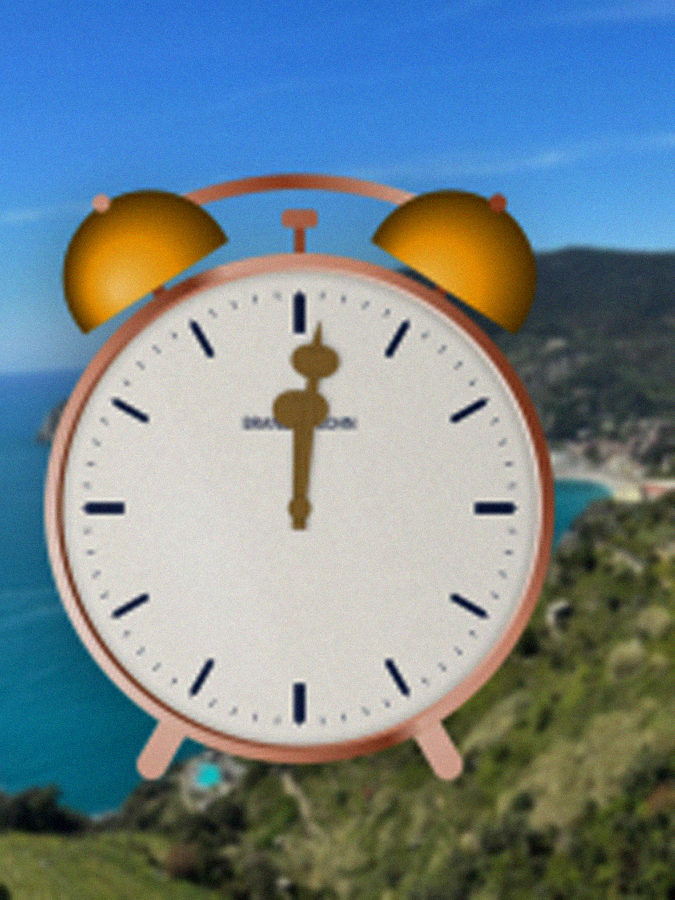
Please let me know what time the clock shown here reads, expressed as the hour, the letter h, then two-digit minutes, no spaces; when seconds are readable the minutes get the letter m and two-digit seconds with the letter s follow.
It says 12h01
